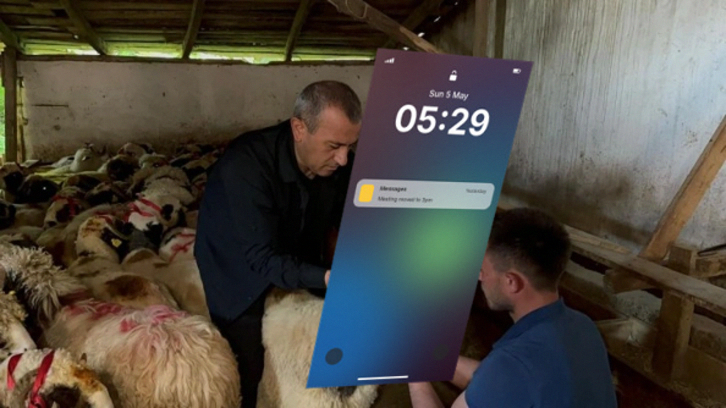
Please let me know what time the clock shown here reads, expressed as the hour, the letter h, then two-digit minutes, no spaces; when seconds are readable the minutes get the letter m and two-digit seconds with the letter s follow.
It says 5h29
